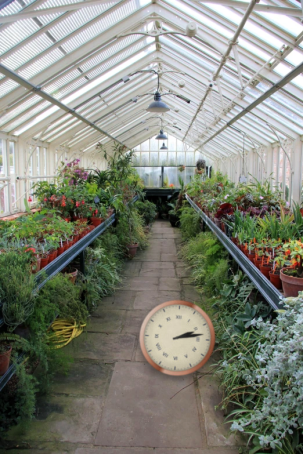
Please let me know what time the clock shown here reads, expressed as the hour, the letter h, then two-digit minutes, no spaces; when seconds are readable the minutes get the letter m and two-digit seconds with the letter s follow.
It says 2h13
